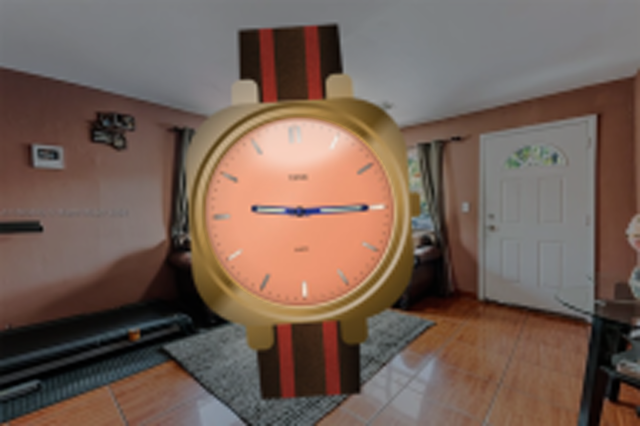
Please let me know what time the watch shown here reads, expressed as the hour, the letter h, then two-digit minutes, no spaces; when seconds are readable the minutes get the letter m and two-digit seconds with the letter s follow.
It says 9h15
